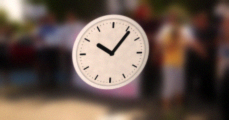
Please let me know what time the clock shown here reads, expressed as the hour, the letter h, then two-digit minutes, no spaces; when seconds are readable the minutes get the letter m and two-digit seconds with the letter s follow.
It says 10h06
